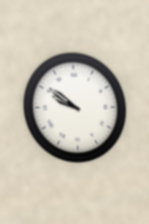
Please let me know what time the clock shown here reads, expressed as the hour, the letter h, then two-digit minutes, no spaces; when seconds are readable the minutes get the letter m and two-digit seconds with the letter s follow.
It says 9h51
